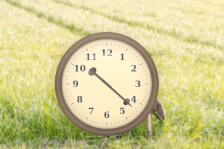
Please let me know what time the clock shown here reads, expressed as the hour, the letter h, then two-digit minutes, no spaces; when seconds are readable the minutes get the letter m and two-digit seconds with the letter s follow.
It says 10h22
